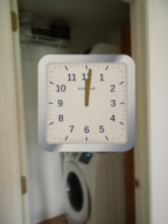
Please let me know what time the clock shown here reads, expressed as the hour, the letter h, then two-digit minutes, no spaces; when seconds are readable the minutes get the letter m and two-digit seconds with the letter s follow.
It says 12h01
